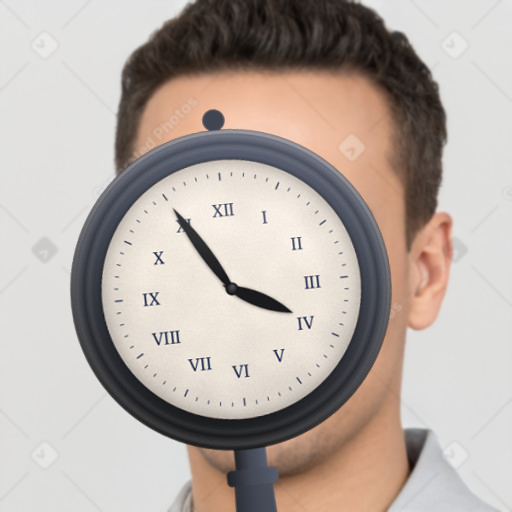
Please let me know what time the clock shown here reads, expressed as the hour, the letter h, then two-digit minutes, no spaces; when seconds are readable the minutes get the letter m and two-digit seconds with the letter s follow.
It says 3h55
